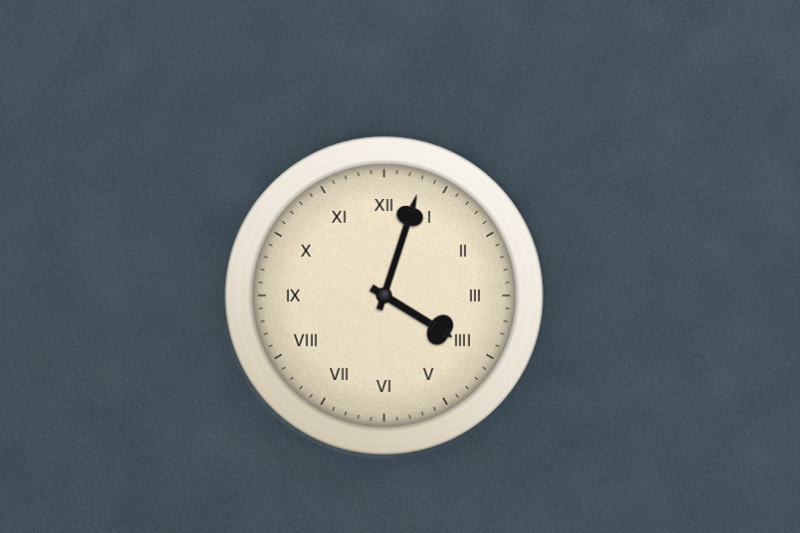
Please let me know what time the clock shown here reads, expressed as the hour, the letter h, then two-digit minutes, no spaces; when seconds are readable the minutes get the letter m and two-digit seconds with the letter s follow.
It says 4h03
